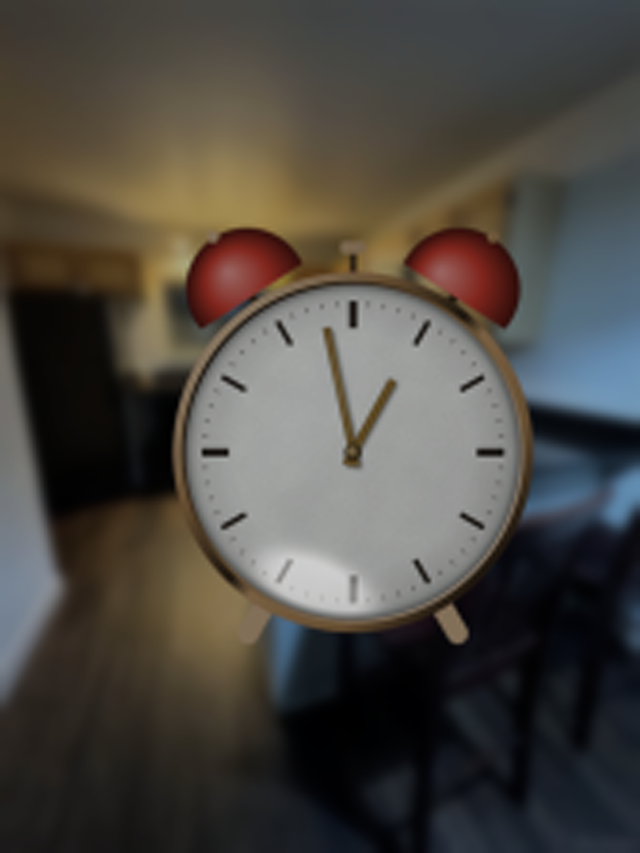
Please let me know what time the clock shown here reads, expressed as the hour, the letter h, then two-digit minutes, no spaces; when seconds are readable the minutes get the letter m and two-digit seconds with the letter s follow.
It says 12h58
